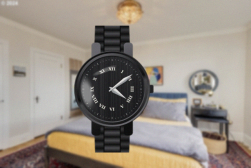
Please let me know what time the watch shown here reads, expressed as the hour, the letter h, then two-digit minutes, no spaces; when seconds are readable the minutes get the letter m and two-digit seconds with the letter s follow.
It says 4h09
